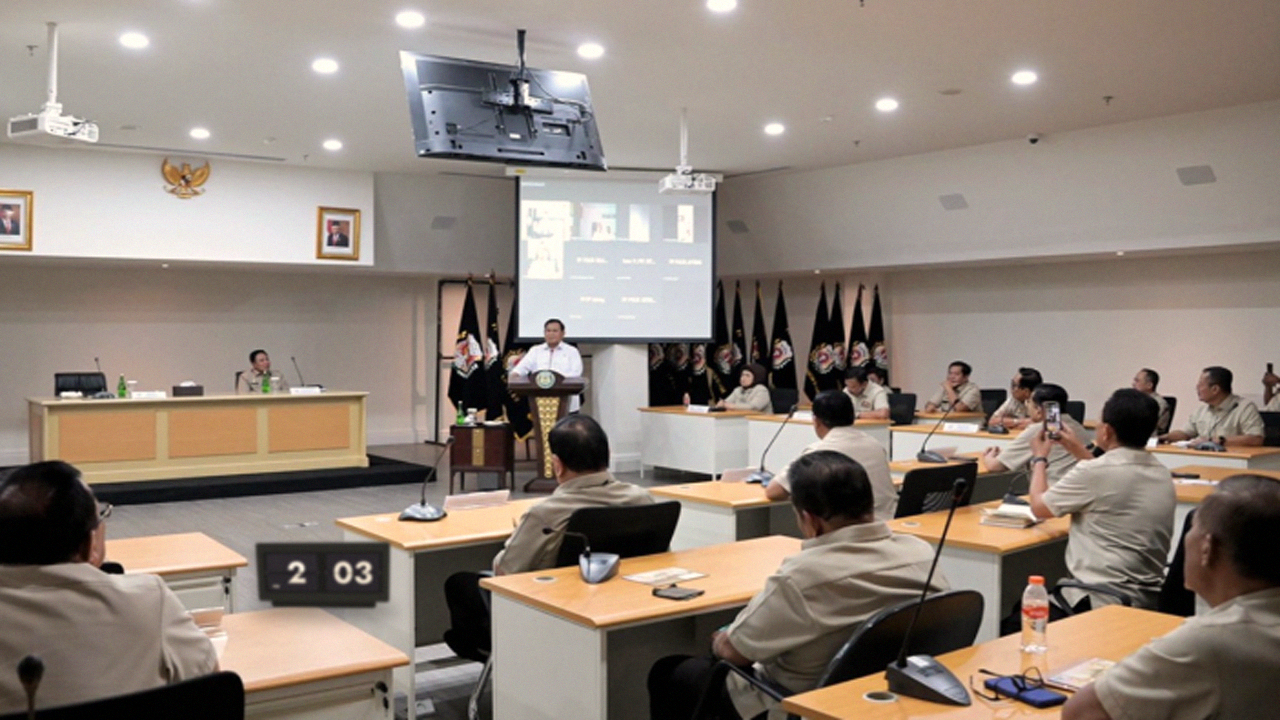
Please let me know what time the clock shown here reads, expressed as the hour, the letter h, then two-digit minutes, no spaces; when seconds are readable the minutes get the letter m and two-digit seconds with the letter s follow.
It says 2h03
